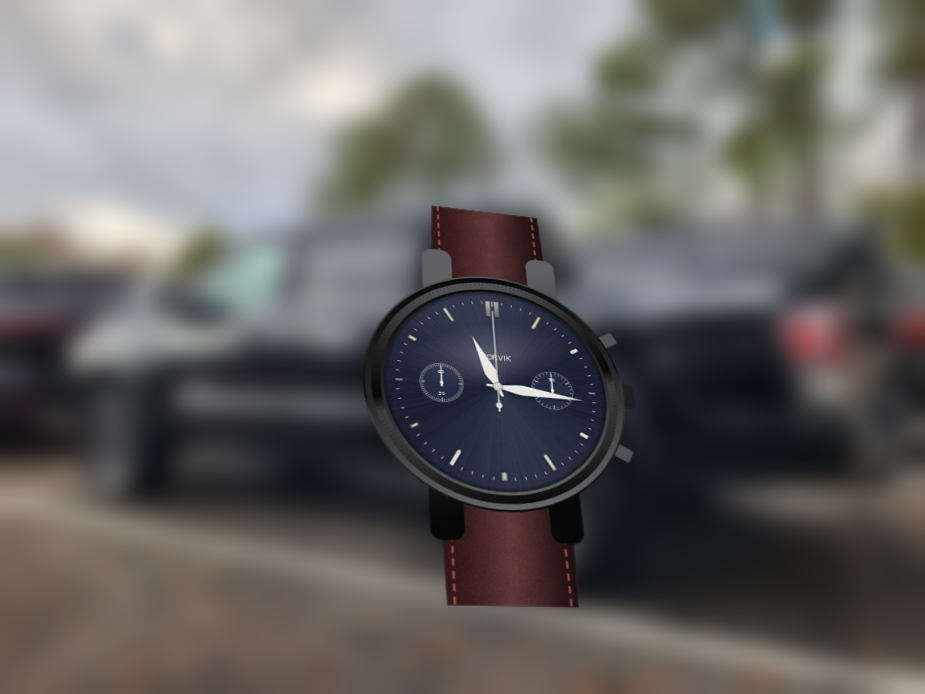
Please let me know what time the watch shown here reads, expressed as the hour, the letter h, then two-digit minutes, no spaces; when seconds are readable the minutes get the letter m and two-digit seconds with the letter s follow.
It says 11h16
